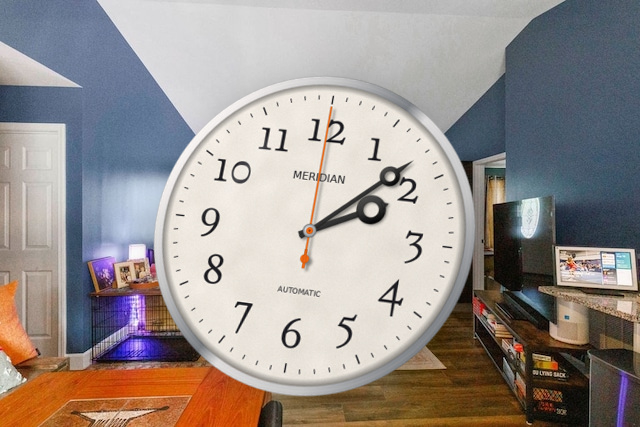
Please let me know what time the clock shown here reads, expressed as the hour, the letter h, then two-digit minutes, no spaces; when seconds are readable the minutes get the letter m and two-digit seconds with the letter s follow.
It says 2h08m00s
